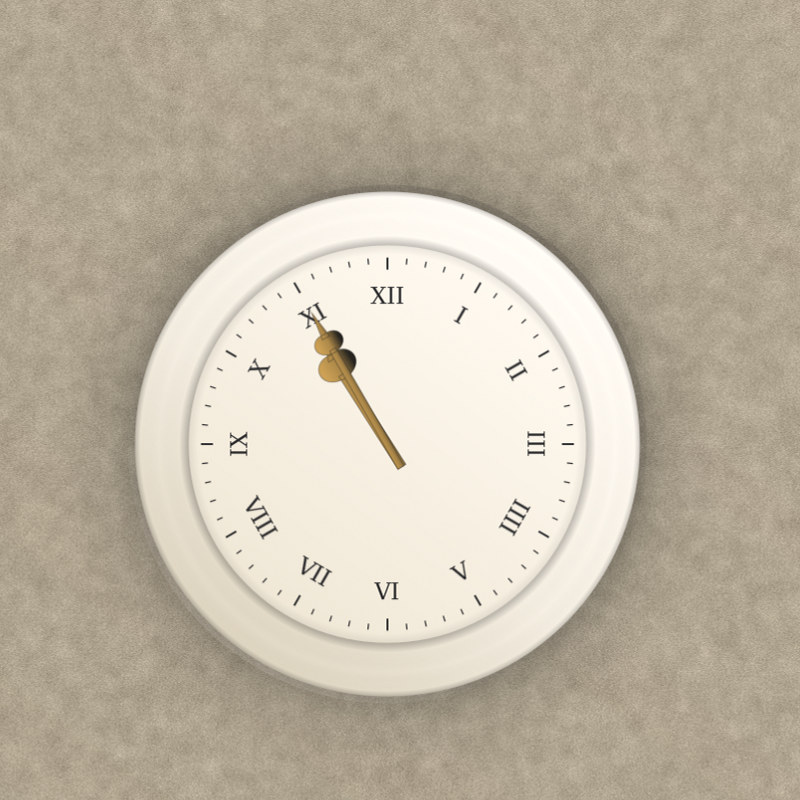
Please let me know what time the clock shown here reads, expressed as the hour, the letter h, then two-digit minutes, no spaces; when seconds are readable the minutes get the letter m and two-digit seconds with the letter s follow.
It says 10h55
